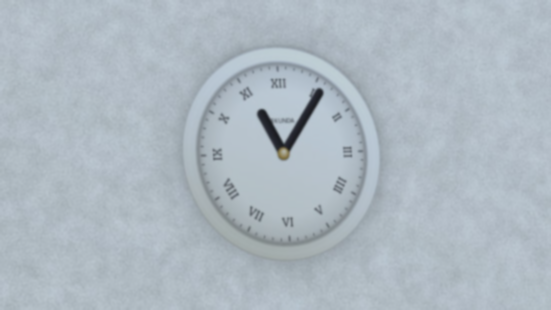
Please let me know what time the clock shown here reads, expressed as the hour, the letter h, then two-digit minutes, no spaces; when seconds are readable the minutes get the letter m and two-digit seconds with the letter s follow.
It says 11h06
